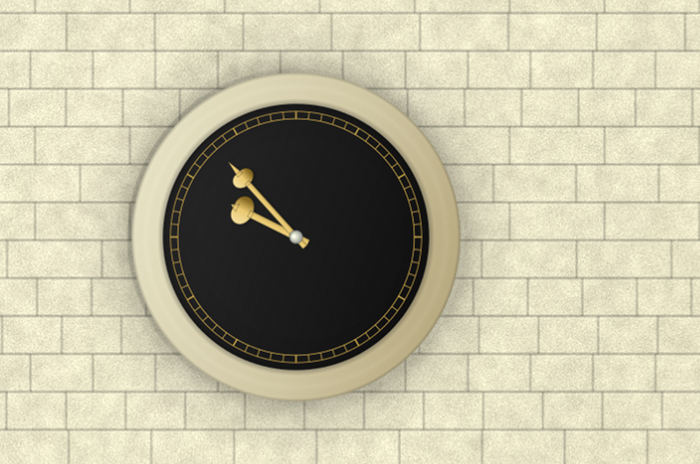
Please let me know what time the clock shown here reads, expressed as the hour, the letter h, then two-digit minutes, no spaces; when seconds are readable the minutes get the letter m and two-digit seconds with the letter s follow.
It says 9h53
